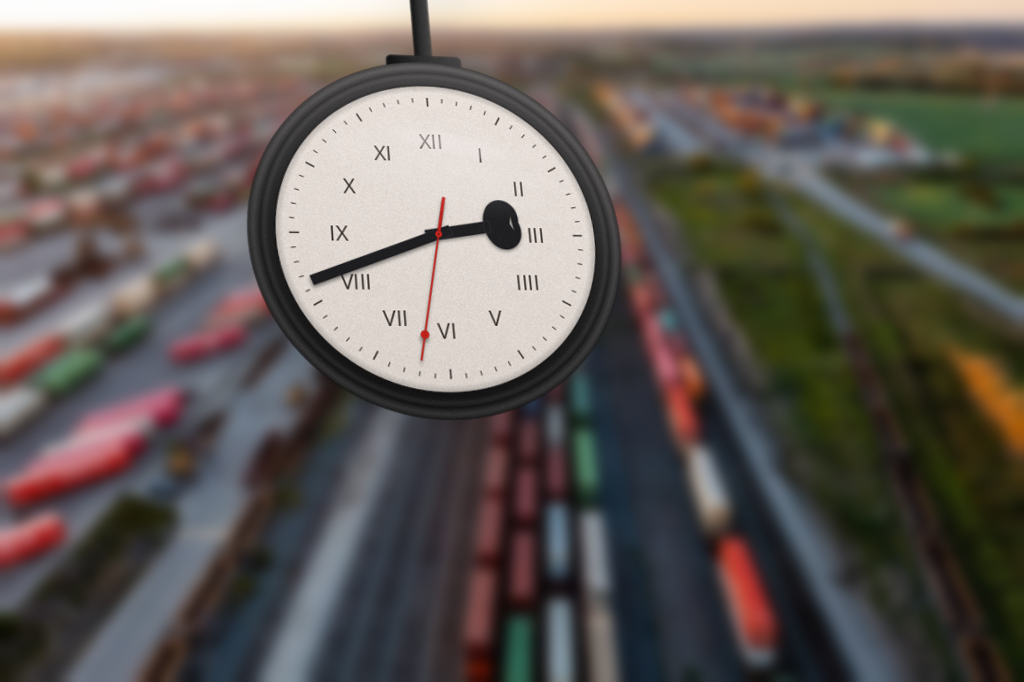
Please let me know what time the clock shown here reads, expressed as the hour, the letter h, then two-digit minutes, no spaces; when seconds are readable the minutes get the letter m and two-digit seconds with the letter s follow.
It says 2h41m32s
